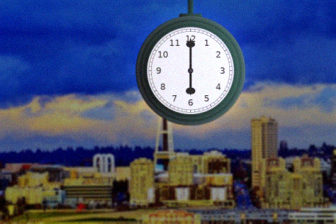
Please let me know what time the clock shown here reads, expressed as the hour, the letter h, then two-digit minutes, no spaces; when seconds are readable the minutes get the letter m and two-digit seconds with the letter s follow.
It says 6h00
